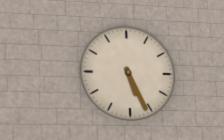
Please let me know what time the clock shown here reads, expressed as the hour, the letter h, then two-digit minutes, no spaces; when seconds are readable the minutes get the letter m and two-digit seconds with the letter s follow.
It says 5h26
